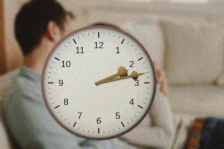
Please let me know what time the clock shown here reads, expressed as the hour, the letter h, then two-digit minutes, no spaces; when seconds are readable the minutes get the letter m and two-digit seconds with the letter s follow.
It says 2h13
